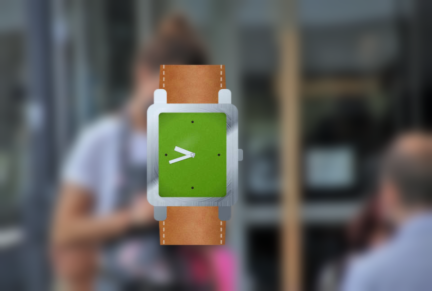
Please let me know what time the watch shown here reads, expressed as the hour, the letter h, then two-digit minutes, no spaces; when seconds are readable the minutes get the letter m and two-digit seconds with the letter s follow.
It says 9h42
